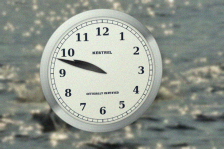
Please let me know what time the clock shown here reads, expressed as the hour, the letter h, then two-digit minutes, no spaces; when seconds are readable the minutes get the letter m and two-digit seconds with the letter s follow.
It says 9h48
